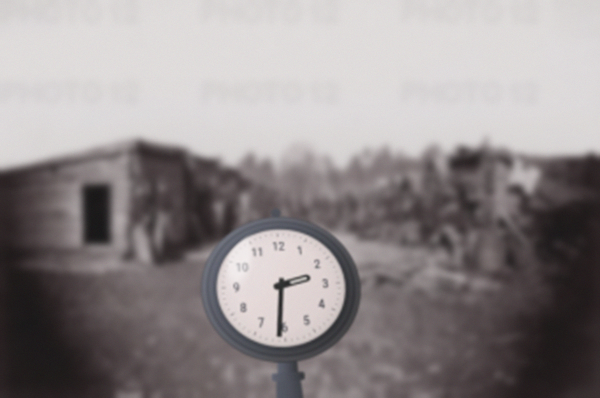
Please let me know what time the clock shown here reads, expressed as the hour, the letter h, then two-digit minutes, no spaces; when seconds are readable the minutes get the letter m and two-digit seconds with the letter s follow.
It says 2h31
